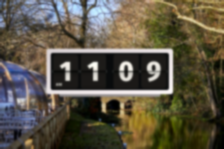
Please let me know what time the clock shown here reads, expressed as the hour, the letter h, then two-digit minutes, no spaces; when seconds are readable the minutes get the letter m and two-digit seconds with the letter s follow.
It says 11h09
